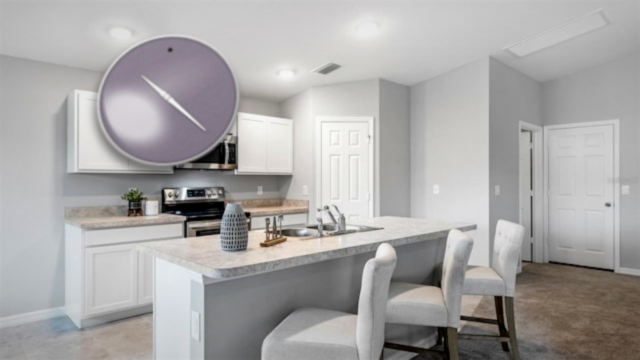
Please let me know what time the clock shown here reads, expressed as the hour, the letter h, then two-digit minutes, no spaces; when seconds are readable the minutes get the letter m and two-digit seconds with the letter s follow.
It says 10h22
